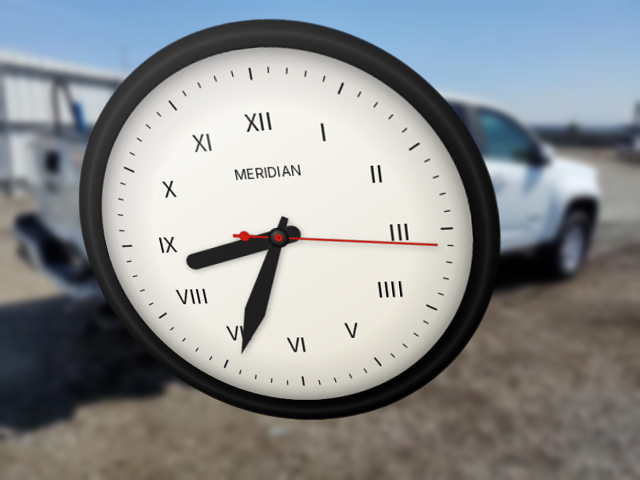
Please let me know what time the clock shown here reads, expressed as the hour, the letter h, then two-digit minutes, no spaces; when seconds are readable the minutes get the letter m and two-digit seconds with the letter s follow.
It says 8h34m16s
